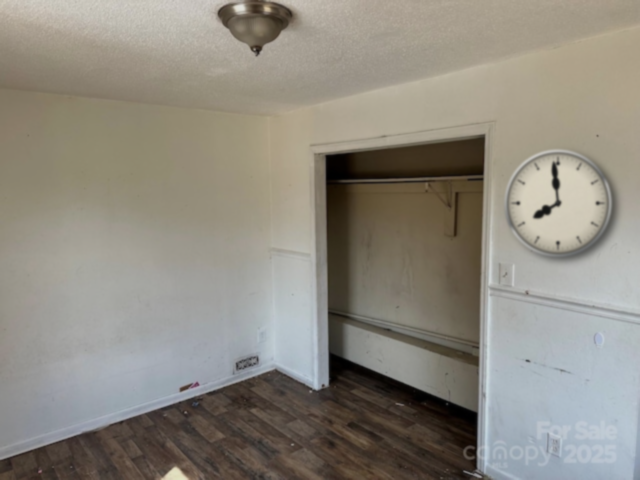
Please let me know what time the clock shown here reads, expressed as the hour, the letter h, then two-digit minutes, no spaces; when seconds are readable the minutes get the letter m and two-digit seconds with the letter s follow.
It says 7h59
